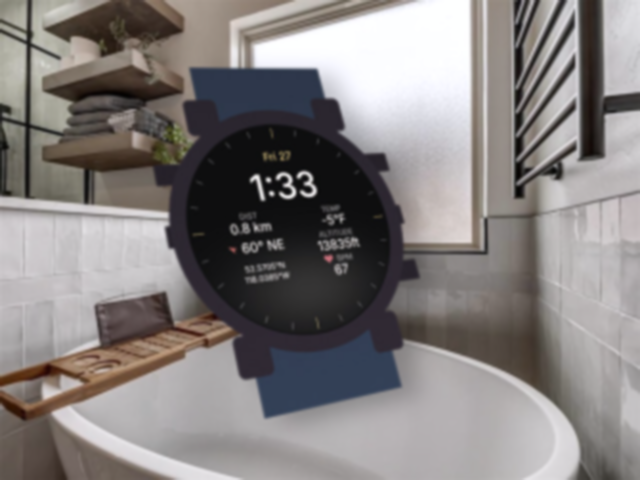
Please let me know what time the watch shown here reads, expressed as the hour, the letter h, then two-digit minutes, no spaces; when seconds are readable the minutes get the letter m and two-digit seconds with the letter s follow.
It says 1h33
